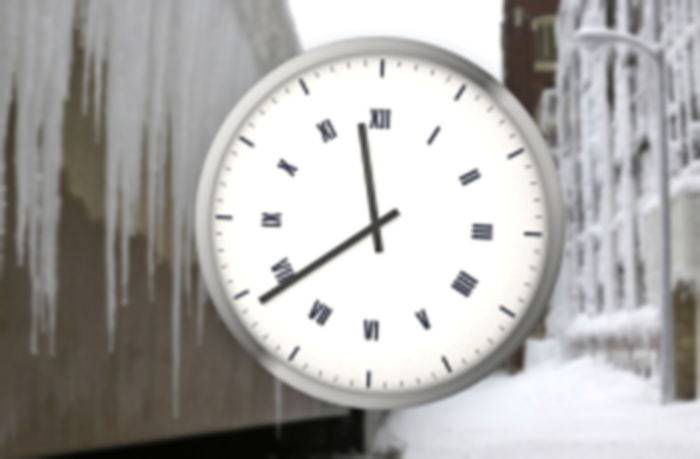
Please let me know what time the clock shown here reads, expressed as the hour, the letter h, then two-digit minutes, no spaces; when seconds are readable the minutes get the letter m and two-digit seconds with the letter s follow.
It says 11h39
